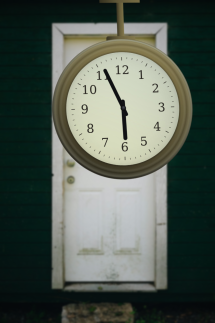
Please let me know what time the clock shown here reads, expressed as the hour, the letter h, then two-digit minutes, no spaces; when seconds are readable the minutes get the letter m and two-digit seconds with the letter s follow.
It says 5h56
